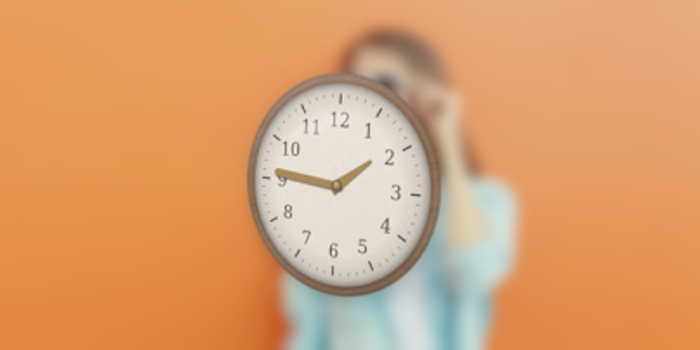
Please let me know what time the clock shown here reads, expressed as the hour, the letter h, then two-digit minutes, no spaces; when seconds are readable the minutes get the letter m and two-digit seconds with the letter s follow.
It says 1h46
